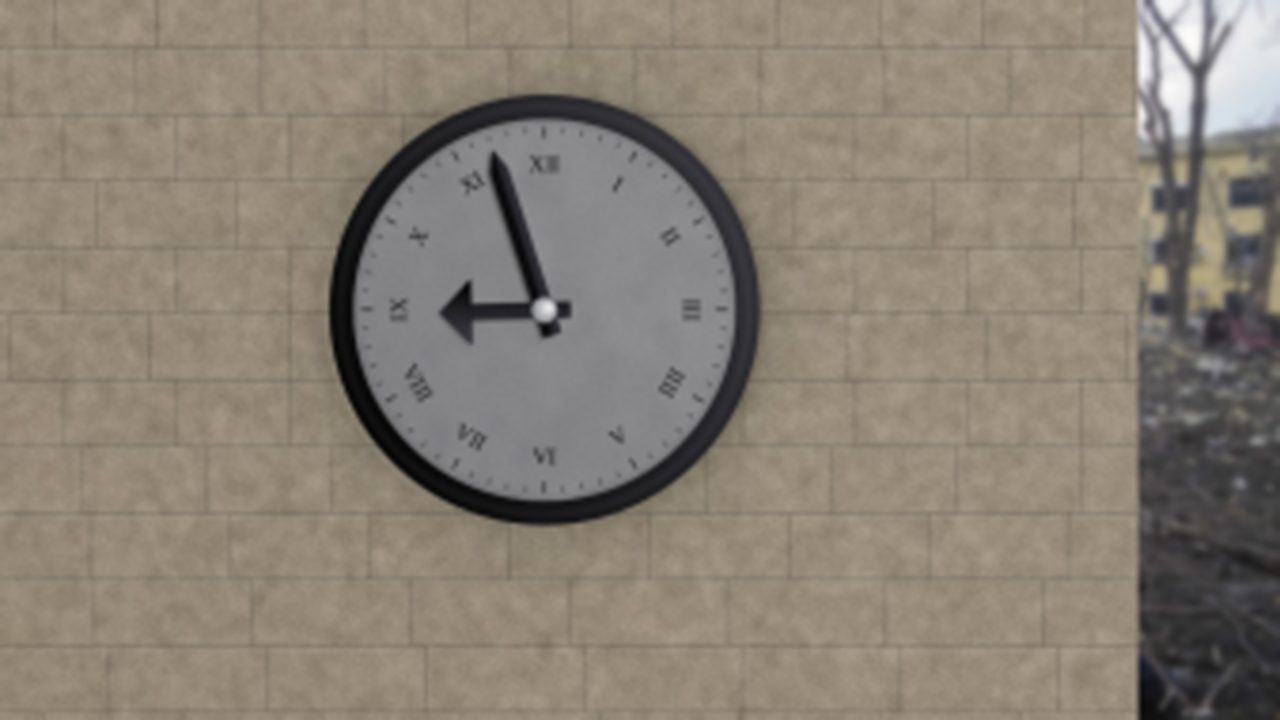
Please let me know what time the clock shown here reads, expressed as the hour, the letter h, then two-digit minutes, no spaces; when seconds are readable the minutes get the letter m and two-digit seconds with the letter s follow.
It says 8h57
